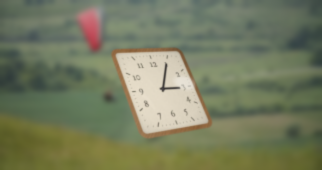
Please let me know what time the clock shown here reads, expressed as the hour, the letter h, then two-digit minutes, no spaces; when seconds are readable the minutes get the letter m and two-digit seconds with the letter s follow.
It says 3h05
